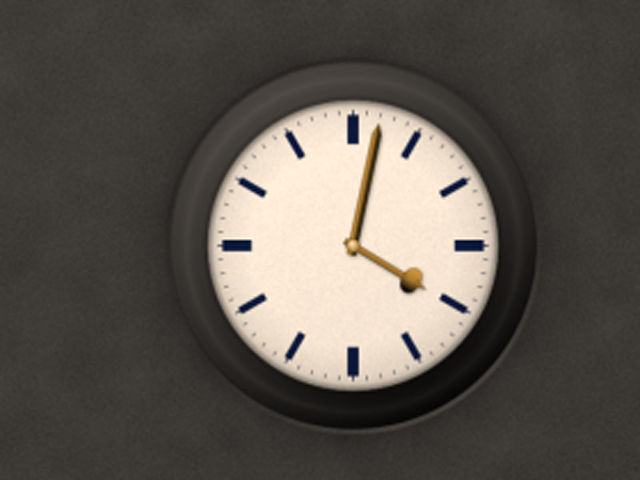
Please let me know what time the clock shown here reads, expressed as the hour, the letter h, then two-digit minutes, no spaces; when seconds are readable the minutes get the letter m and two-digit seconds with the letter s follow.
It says 4h02
